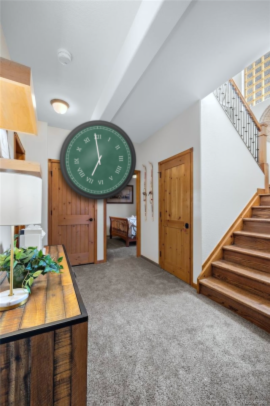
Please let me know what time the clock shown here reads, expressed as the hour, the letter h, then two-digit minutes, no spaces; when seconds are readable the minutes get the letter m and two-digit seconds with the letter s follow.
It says 6h59
